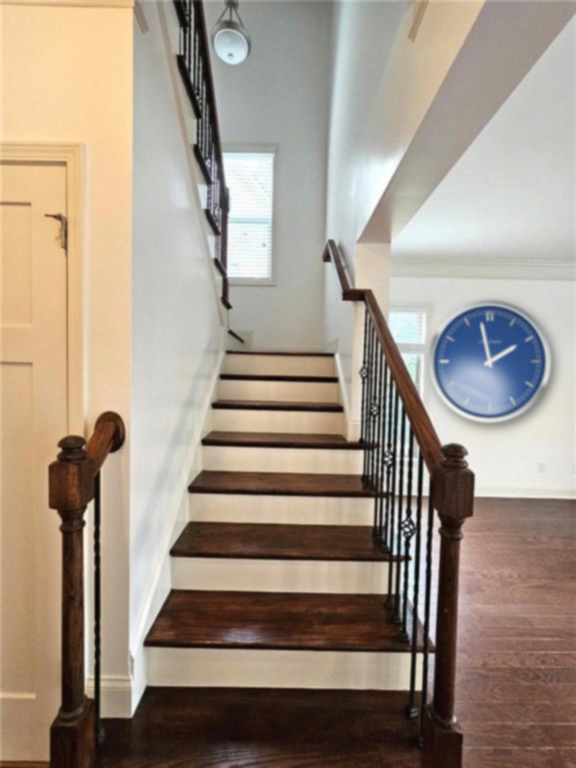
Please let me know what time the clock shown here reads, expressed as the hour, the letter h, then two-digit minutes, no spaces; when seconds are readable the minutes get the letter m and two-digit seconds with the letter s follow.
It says 1h58
